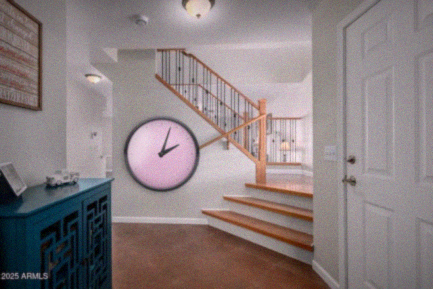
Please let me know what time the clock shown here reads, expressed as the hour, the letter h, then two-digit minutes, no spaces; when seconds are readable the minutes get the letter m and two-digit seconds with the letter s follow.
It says 2h03
